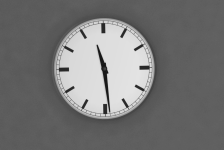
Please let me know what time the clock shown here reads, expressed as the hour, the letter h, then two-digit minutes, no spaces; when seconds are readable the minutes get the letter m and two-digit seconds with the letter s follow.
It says 11h29
